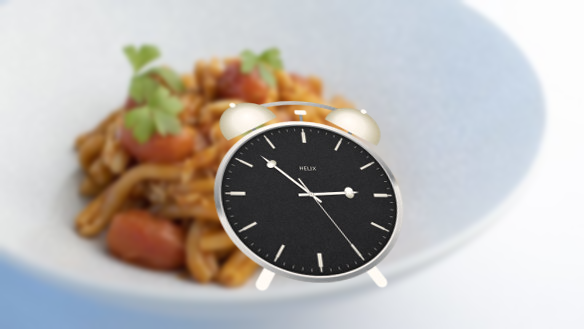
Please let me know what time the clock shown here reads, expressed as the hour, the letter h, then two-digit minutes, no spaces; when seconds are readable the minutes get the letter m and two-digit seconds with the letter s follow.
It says 2h52m25s
